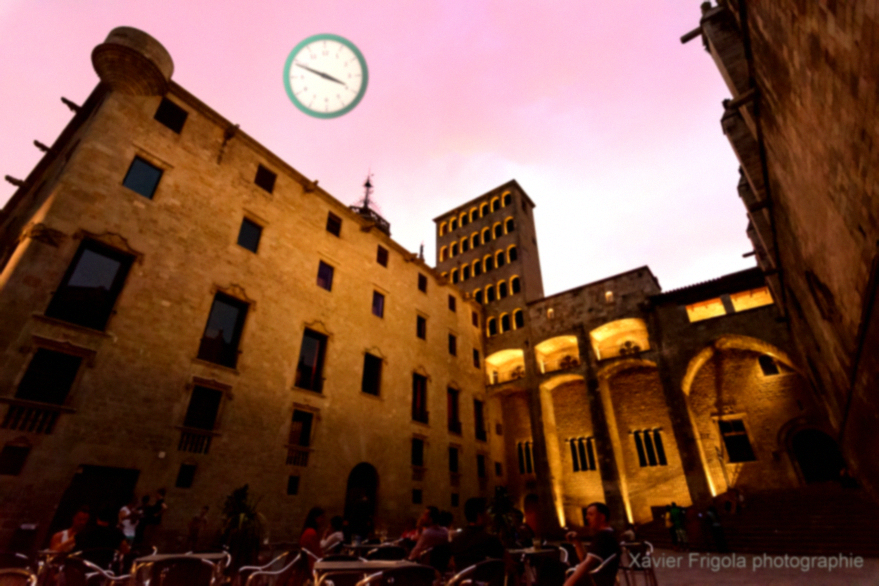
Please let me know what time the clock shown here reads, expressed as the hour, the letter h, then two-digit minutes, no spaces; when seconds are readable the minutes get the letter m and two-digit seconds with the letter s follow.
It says 3h49
